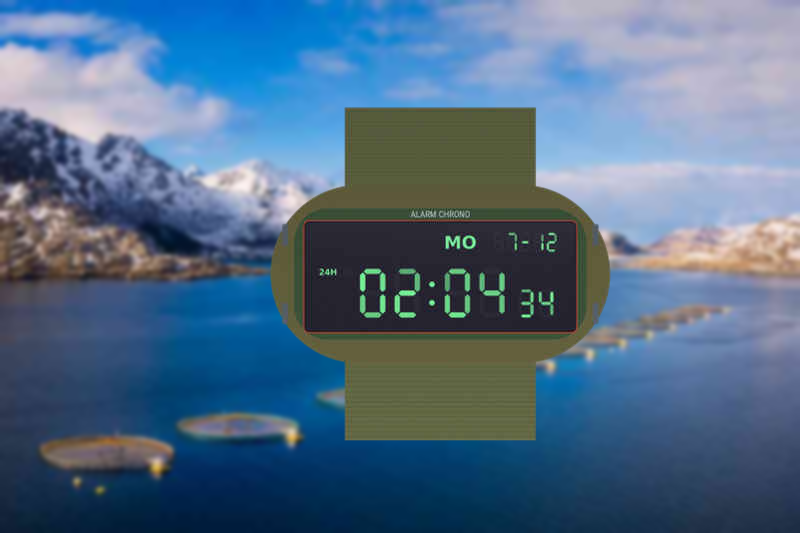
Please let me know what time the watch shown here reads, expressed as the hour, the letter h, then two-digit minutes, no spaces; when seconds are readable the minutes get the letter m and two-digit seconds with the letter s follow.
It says 2h04m34s
